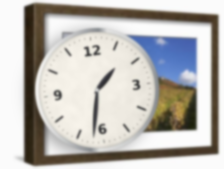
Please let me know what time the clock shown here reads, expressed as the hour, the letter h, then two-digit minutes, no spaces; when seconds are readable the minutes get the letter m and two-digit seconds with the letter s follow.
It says 1h32
